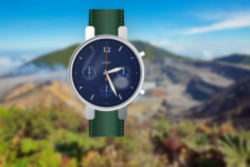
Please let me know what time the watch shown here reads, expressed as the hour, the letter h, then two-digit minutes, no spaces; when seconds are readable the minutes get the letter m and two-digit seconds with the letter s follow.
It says 2h26
